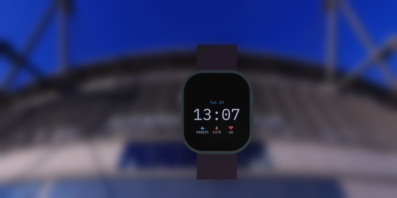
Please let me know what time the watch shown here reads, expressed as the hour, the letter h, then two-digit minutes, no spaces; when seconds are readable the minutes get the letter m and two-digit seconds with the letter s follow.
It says 13h07
